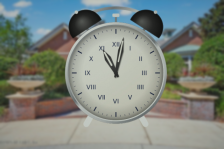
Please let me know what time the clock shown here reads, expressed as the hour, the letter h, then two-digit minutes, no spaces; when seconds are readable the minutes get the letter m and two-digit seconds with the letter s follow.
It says 11h02
